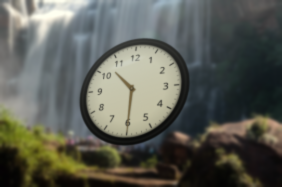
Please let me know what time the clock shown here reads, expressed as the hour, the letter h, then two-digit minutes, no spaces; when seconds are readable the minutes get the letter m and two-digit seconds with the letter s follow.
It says 10h30
